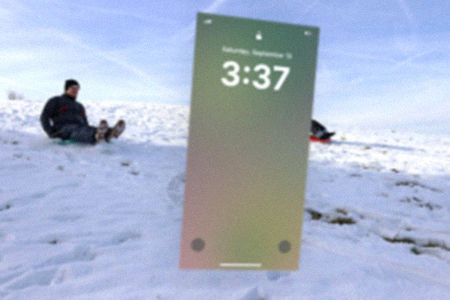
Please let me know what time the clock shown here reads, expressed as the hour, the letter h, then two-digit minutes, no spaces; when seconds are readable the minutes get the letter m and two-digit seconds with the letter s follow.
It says 3h37
